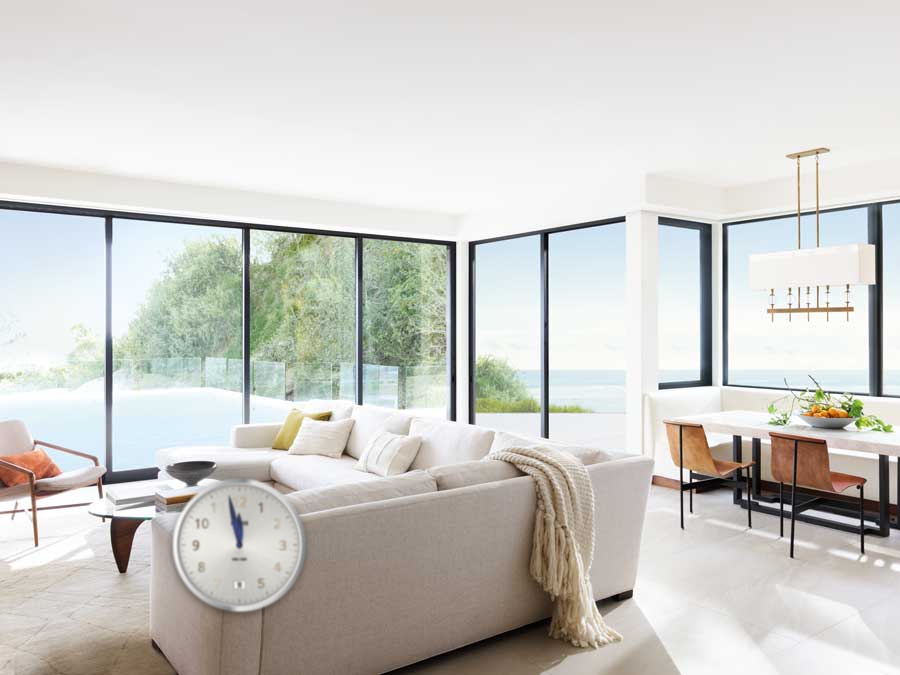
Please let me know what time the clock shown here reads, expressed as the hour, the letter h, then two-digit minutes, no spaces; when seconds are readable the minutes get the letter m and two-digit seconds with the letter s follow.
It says 11h58
